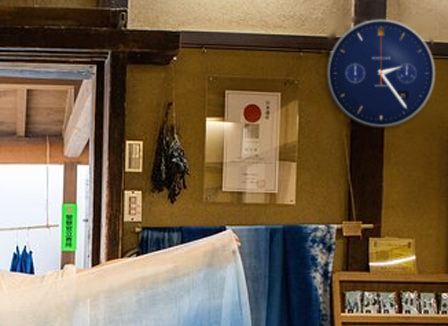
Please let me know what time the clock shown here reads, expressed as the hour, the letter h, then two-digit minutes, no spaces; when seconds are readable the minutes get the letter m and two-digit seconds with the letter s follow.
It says 2h24
